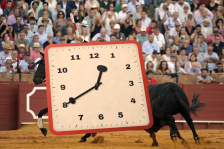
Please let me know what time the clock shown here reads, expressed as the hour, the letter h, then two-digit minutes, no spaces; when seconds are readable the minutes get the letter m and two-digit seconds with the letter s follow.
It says 12h40
